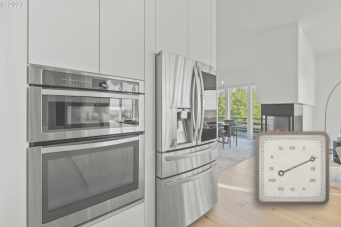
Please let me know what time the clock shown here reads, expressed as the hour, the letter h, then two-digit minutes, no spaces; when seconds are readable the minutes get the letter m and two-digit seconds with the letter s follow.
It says 8h11
